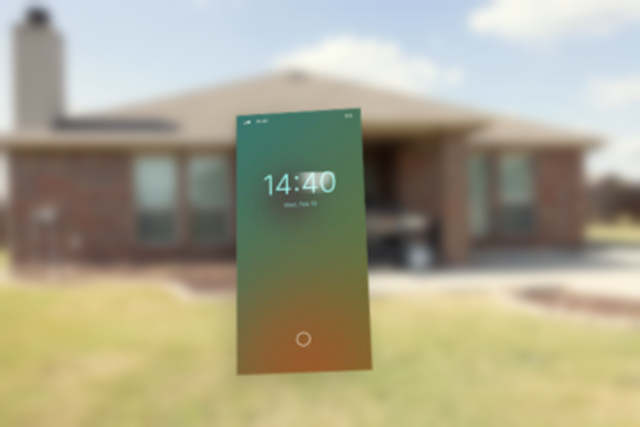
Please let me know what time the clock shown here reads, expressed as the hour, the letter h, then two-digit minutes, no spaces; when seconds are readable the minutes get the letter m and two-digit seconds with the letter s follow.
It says 14h40
